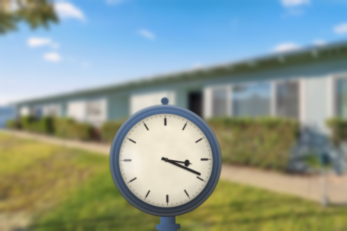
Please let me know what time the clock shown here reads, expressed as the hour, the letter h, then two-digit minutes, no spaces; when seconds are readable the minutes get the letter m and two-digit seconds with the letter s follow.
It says 3h19
